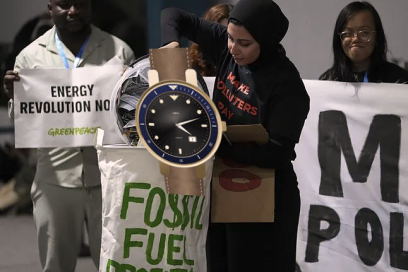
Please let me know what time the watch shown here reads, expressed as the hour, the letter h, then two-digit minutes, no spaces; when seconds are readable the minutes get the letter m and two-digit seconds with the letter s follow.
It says 4h12
